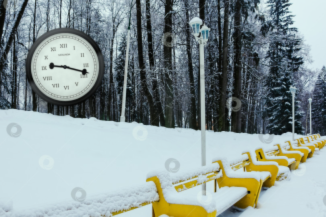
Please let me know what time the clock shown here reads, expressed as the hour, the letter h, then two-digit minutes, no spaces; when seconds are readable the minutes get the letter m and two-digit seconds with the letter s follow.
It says 9h18
